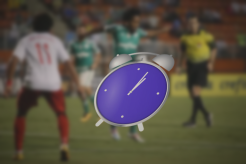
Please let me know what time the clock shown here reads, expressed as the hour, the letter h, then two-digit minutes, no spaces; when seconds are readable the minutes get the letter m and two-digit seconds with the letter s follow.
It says 1h04
